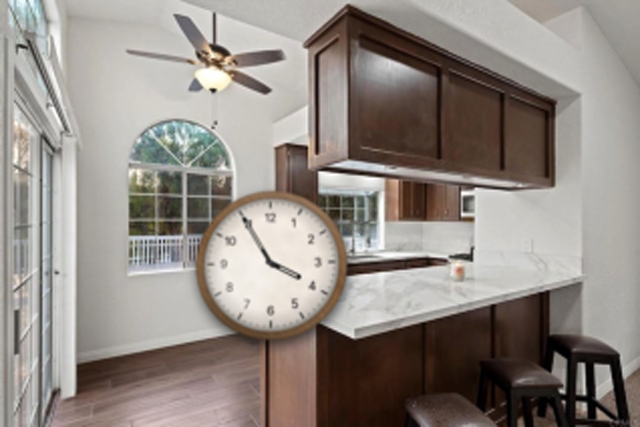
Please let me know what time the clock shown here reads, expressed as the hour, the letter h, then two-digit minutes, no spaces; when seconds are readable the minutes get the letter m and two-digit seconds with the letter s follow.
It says 3h55
